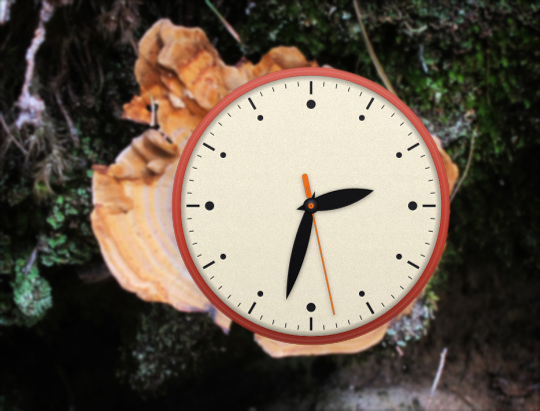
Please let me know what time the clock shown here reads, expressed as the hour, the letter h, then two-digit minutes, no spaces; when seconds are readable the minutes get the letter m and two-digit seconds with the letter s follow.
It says 2h32m28s
